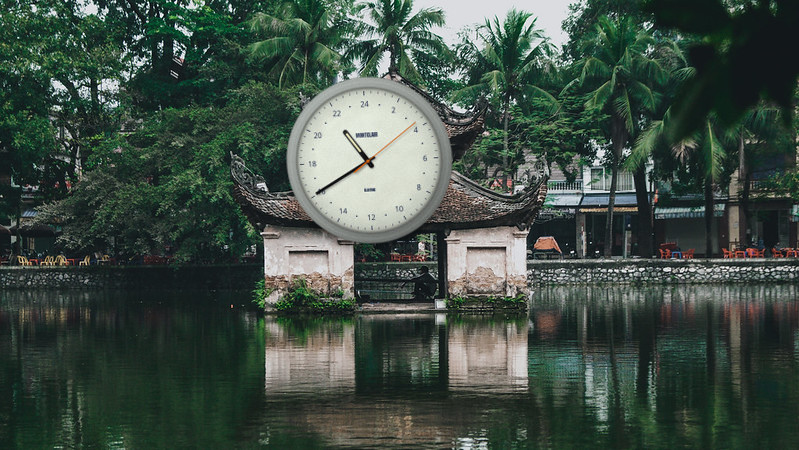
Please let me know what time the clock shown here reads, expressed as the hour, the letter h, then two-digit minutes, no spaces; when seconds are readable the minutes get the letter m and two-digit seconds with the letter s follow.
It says 21h40m09s
